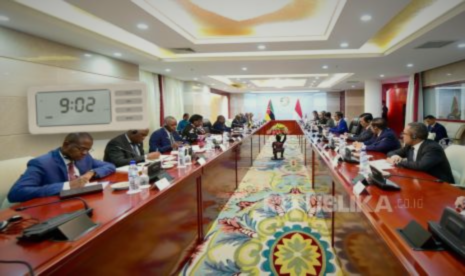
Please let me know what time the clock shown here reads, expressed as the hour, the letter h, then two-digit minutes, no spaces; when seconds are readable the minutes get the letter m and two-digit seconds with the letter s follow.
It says 9h02
